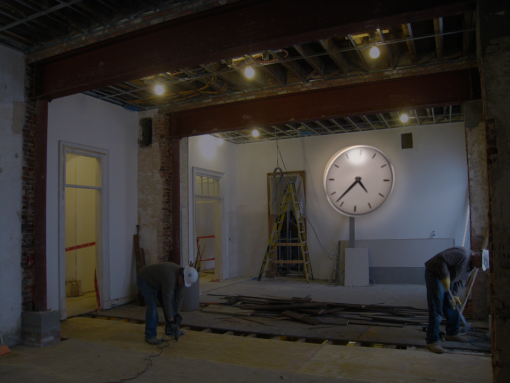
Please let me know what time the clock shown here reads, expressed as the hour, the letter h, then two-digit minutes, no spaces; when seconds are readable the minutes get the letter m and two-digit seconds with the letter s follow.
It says 4h37
